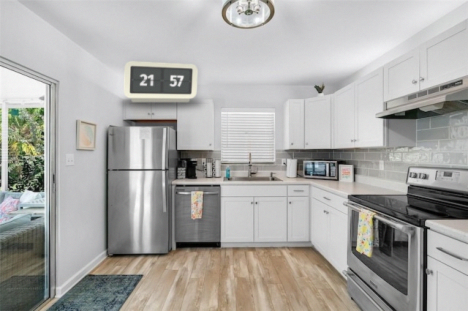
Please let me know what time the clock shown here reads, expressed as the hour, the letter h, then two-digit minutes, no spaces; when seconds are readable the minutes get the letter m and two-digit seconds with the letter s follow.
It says 21h57
